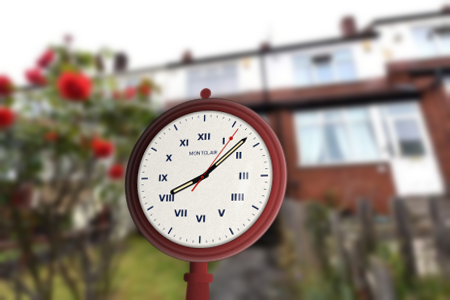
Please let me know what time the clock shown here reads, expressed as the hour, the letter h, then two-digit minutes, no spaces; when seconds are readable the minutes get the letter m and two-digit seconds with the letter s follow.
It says 8h08m06s
